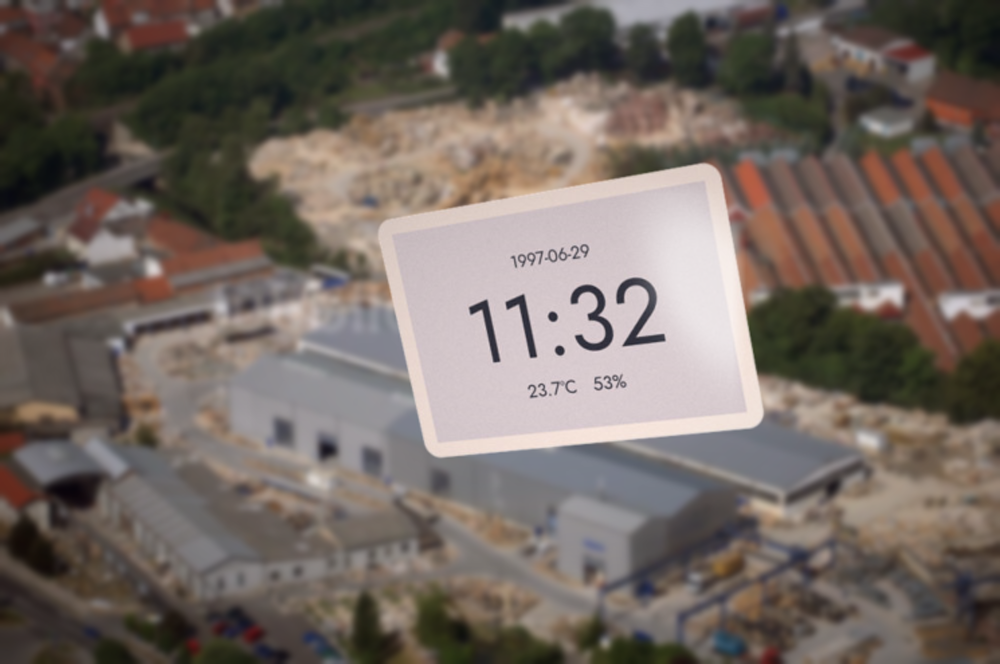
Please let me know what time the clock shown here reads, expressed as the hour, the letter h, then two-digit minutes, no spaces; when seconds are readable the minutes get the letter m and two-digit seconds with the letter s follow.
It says 11h32
